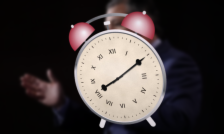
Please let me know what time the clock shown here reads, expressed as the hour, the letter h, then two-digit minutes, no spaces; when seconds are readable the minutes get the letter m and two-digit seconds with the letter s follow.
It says 8h10
